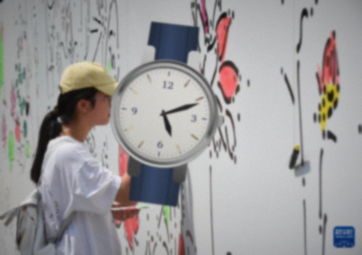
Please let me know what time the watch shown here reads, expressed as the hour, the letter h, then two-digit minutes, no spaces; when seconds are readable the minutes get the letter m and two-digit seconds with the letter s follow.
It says 5h11
